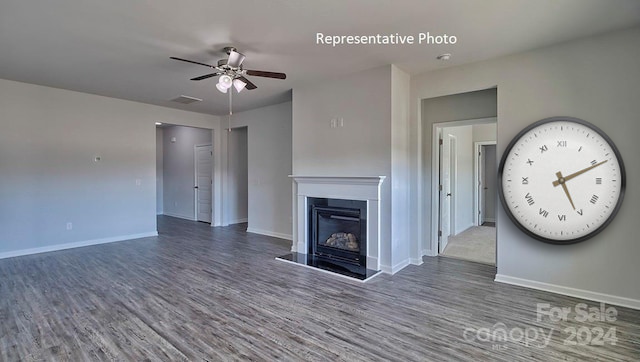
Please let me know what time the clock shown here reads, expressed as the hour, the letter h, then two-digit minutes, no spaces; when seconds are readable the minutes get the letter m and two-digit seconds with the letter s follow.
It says 5h11
